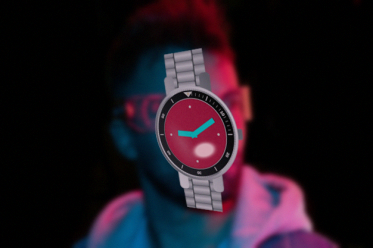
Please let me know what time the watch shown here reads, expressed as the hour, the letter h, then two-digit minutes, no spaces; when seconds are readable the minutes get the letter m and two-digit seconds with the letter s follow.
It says 9h10
